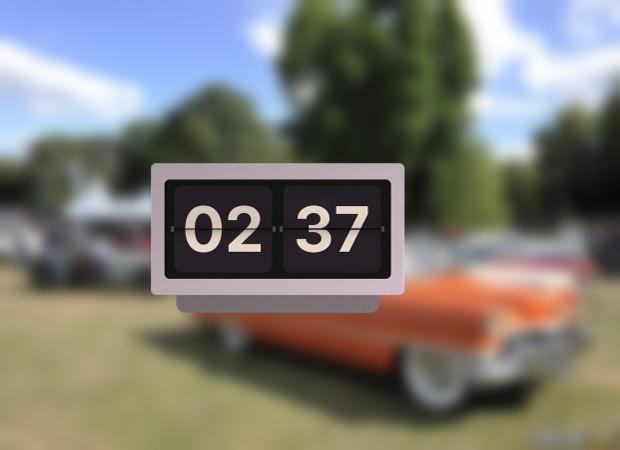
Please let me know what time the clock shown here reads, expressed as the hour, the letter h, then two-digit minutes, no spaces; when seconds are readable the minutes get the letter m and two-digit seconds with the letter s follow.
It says 2h37
